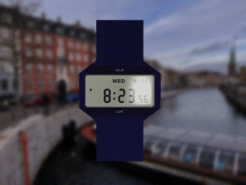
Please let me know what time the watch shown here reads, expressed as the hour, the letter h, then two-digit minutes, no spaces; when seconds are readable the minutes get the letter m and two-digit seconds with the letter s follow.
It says 8h23m56s
